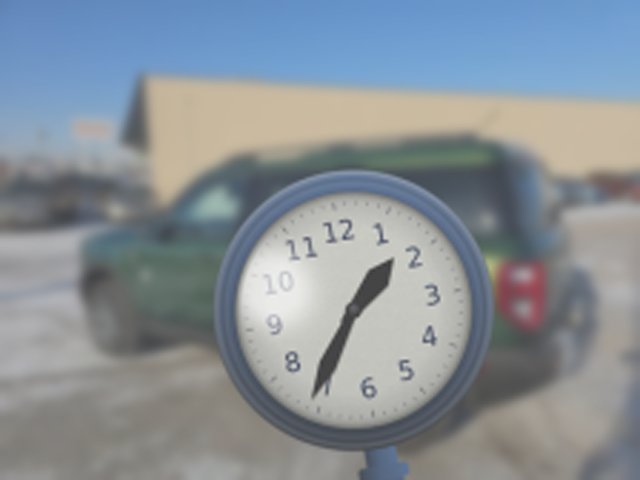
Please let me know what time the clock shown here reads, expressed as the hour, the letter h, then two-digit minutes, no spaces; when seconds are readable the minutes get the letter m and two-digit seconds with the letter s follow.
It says 1h36
